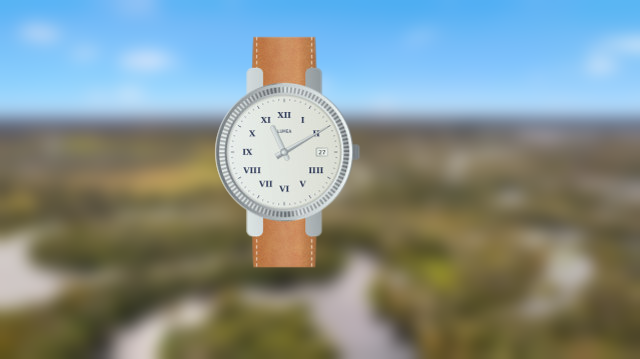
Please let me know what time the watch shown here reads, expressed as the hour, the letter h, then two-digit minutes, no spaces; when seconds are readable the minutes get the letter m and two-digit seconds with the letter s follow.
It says 11h10
